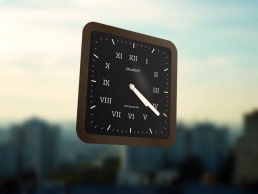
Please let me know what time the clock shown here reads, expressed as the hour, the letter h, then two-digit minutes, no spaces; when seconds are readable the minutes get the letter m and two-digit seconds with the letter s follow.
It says 4h21
